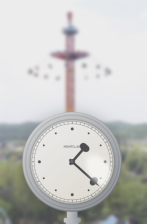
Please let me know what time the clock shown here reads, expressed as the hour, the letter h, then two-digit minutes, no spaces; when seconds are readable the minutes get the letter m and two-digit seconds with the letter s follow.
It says 1h22
